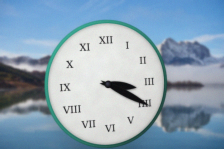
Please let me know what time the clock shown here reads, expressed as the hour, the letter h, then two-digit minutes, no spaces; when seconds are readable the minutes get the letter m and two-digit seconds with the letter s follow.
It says 3h20
